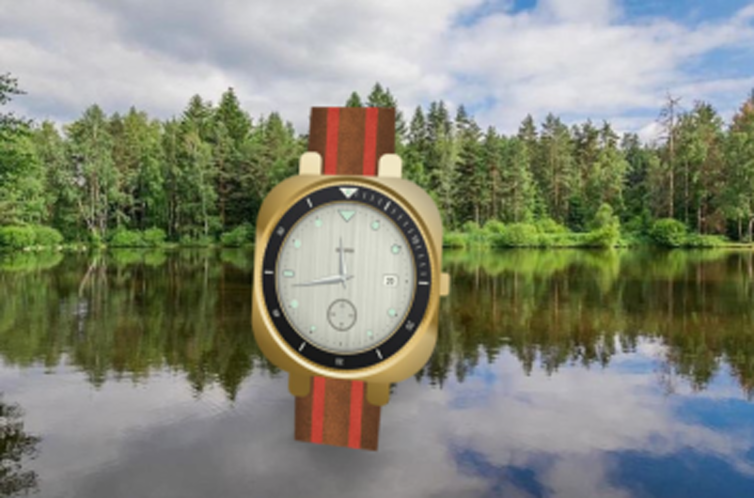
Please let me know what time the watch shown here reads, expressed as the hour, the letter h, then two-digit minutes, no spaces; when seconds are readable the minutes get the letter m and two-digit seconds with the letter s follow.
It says 11h43
